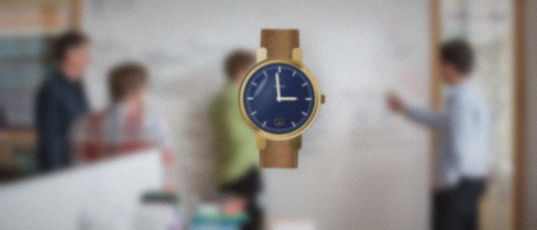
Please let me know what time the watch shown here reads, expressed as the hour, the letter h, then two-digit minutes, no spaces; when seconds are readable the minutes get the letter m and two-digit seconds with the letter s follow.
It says 2h59
